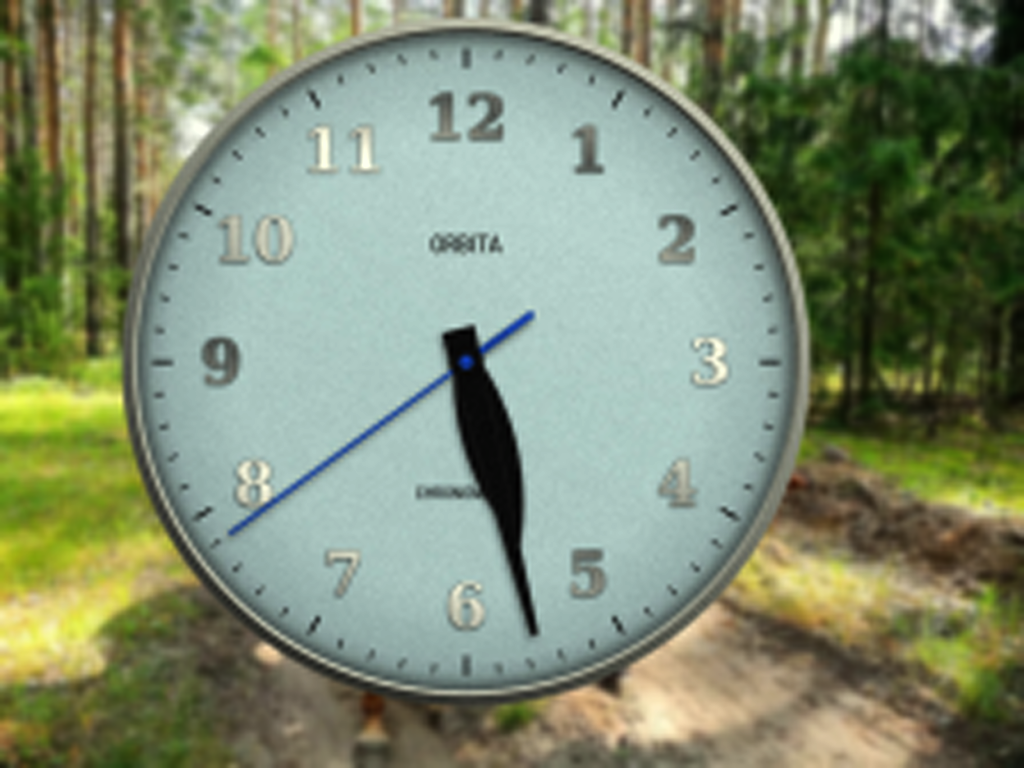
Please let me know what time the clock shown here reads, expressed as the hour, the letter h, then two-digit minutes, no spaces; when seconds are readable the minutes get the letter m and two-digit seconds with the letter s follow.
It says 5h27m39s
